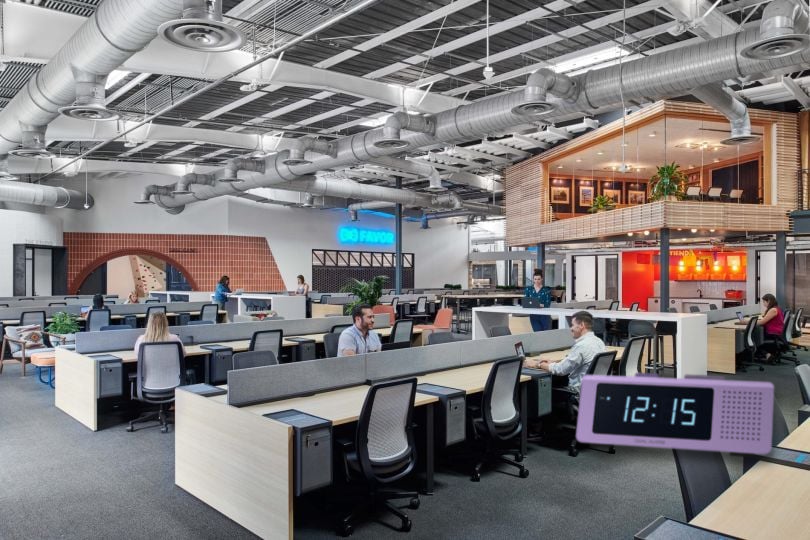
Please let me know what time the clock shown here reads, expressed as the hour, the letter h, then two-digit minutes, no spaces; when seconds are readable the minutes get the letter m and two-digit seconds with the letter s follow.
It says 12h15
